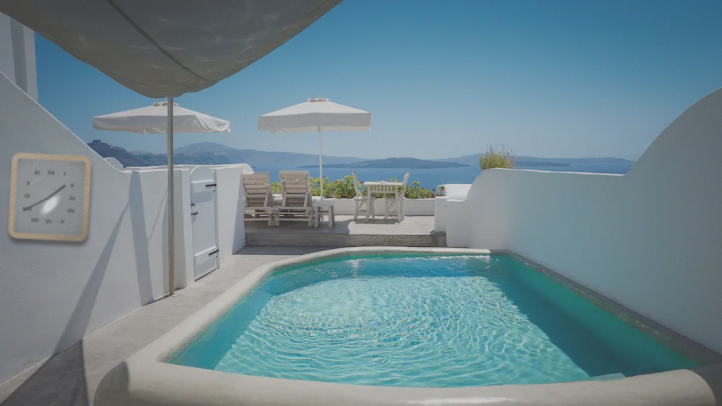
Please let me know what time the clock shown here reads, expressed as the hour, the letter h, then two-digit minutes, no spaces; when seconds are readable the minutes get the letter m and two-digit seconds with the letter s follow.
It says 1h40
